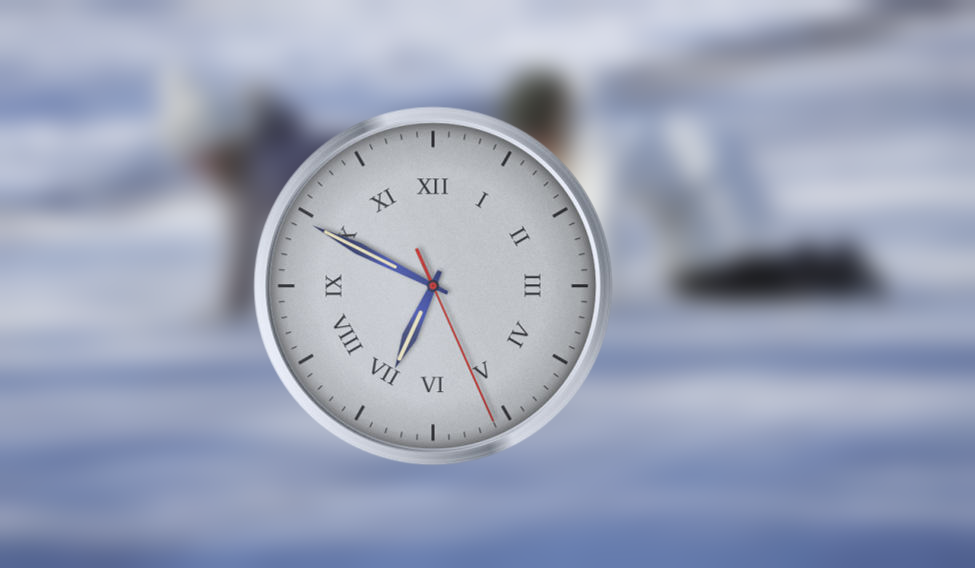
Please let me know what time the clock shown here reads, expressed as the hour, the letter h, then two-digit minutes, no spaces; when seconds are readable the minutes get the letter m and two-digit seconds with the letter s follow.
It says 6h49m26s
